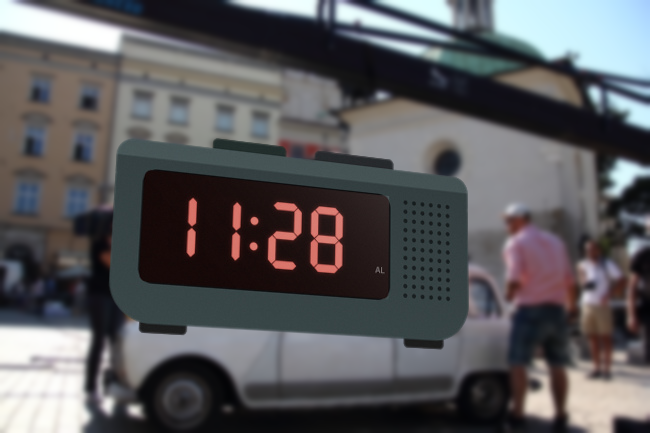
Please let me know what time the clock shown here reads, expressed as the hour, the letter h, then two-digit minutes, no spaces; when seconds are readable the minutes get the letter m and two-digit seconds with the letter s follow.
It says 11h28
